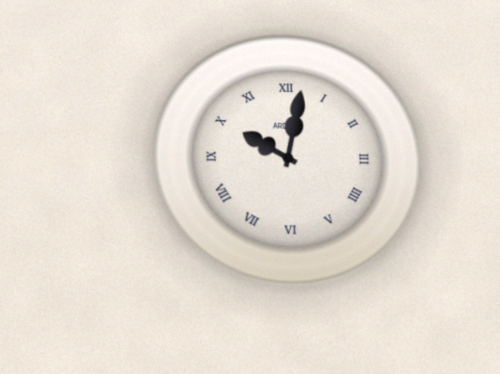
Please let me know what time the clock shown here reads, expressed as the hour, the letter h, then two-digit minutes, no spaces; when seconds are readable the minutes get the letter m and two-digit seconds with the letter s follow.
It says 10h02
